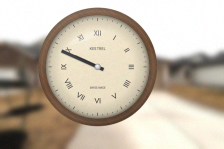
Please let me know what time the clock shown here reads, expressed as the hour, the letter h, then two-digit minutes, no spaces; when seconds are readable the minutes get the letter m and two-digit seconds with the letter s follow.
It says 9h49
